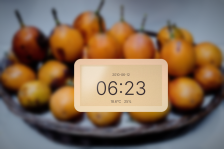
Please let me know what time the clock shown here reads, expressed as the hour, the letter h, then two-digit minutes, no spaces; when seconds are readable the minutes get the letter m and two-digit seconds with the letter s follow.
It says 6h23
